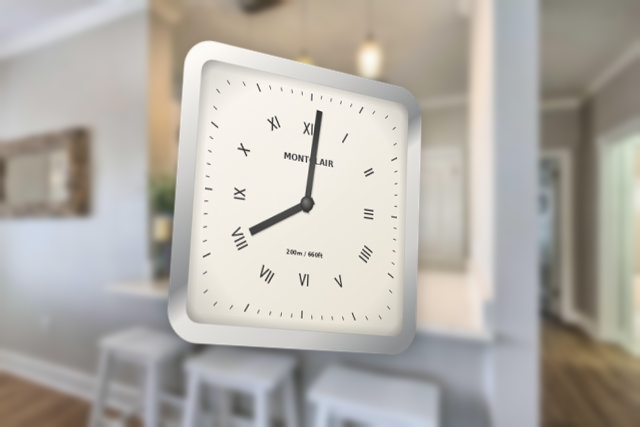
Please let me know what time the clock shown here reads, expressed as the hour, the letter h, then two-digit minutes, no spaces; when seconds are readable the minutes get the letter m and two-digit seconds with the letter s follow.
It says 8h01
